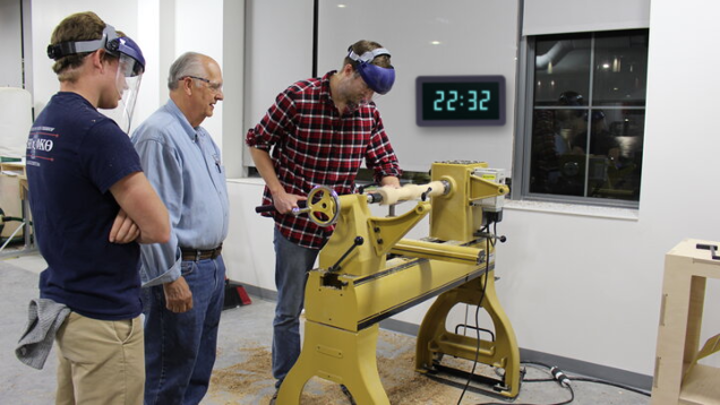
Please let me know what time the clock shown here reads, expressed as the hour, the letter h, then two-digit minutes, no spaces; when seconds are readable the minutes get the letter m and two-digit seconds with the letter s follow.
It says 22h32
